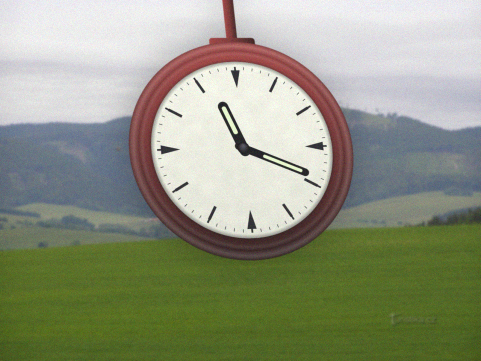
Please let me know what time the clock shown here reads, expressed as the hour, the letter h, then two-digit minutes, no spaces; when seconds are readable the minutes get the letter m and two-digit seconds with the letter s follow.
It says 11h19
